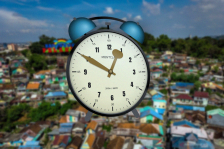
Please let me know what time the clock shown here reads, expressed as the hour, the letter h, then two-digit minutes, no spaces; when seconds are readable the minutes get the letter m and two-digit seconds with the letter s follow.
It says 12h50
